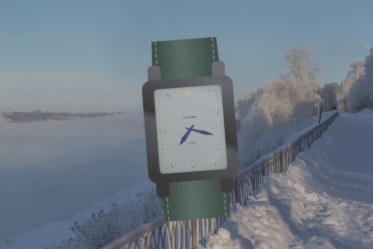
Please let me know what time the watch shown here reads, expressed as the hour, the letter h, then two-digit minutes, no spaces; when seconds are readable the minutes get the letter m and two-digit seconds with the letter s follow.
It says 7h18
